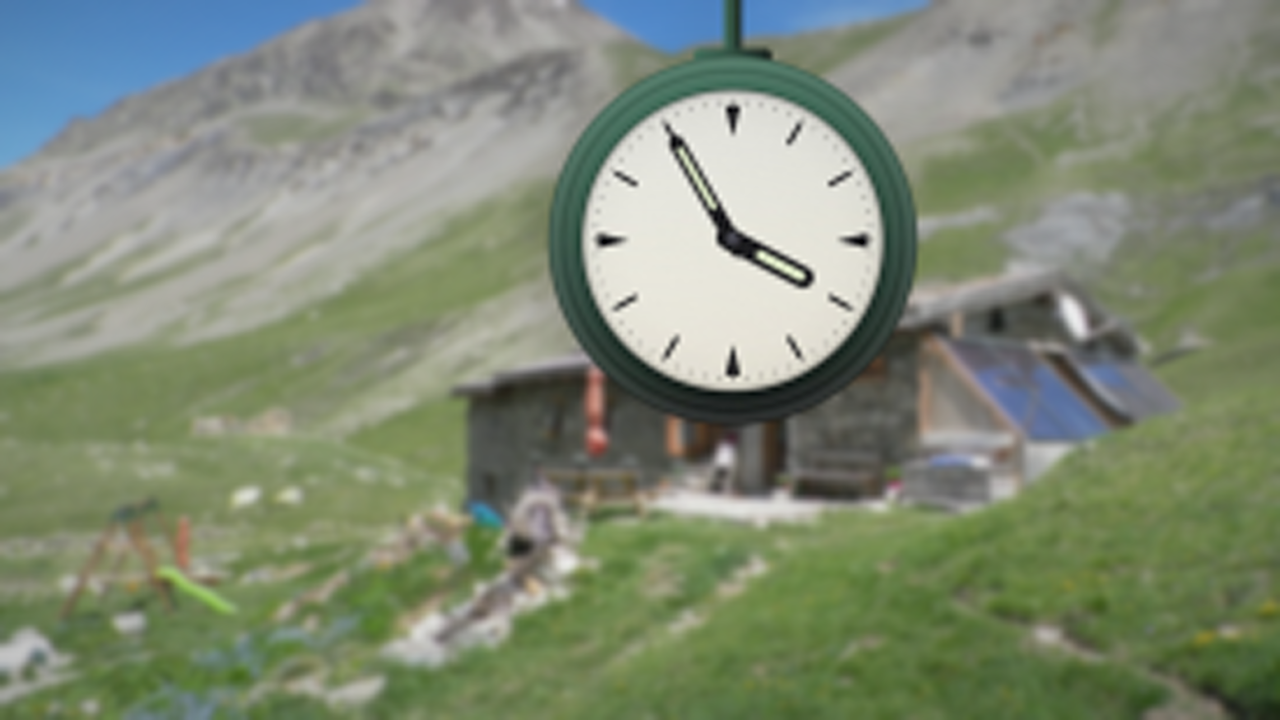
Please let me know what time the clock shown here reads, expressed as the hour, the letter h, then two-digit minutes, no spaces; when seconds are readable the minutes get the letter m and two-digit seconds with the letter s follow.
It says 3h55
